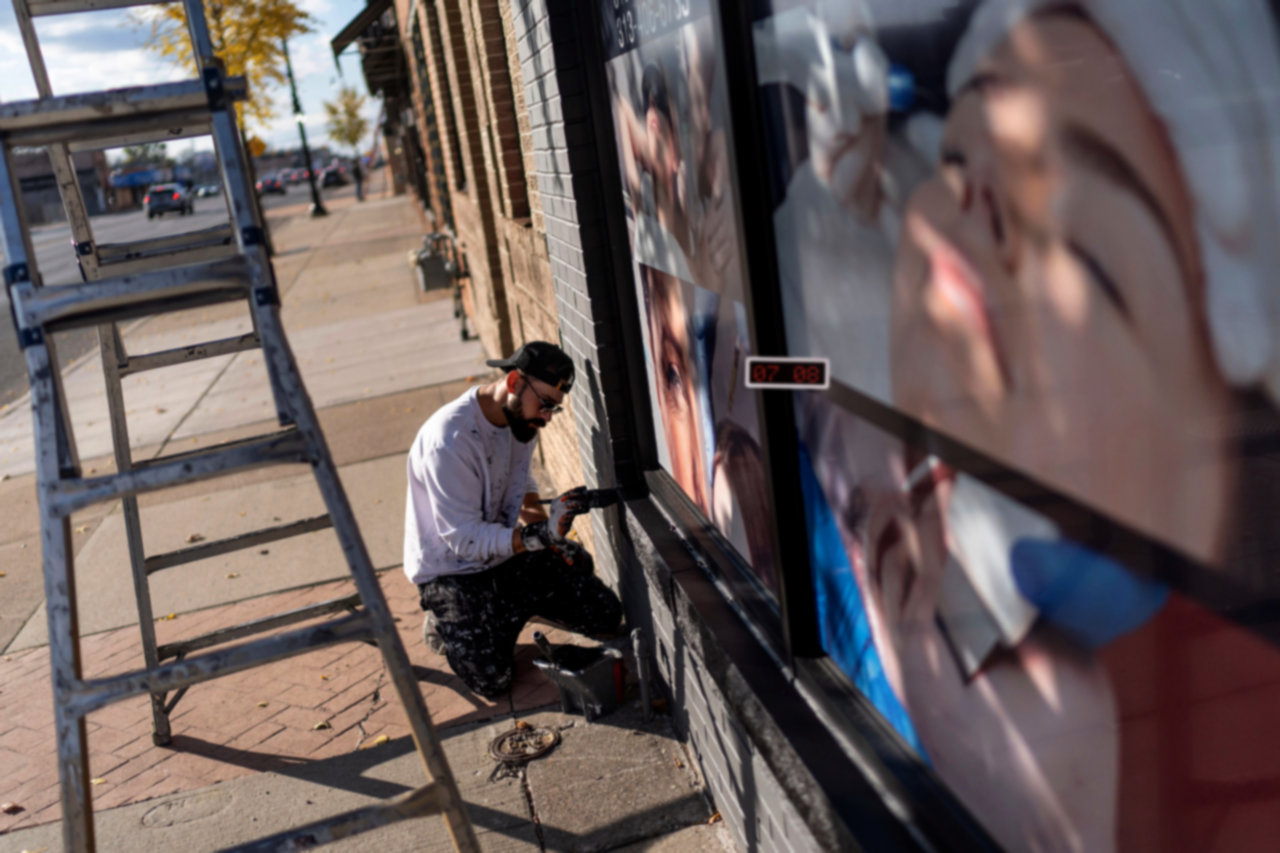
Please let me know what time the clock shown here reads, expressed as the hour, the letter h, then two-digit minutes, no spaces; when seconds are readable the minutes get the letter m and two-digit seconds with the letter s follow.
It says 7h08
